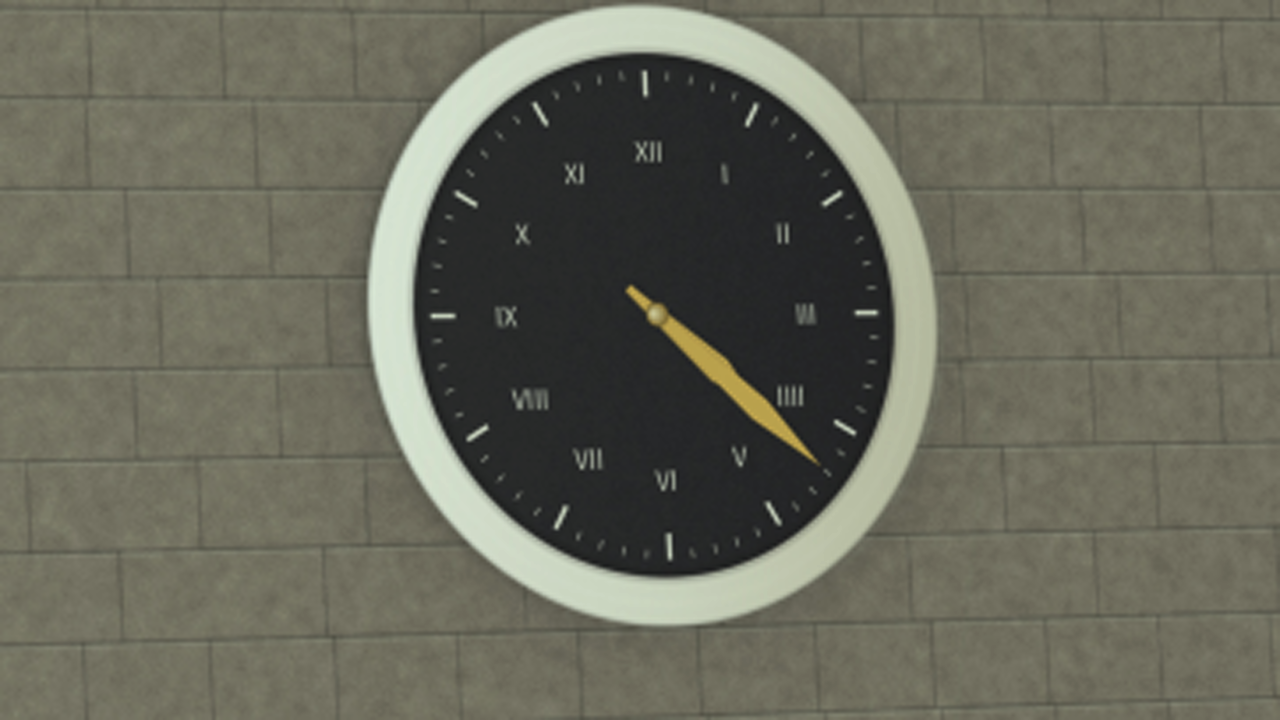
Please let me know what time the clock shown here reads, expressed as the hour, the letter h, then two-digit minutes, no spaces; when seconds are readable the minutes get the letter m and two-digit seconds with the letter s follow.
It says 4h22
